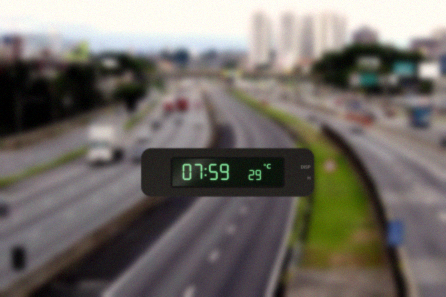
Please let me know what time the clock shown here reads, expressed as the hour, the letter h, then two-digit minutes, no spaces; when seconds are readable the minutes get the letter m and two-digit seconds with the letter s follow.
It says 7h59
